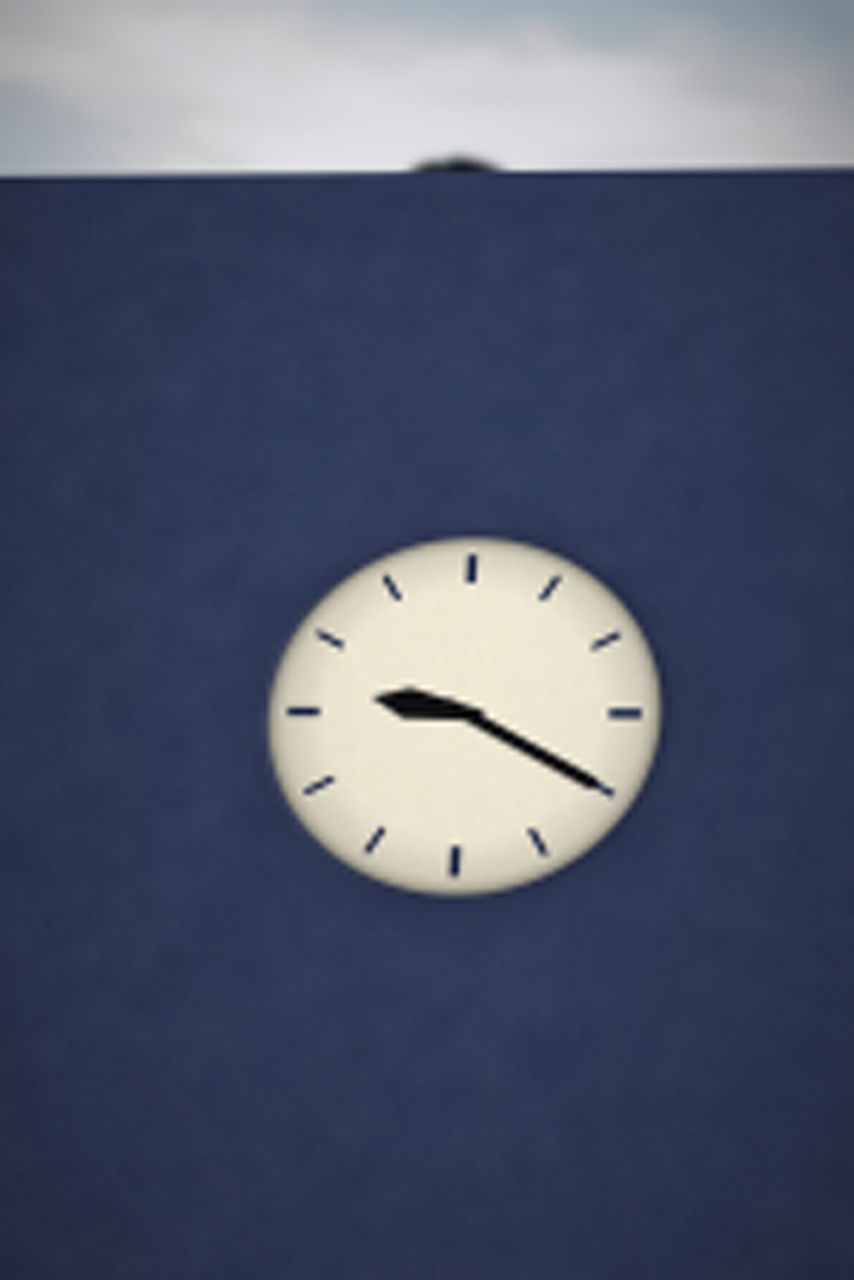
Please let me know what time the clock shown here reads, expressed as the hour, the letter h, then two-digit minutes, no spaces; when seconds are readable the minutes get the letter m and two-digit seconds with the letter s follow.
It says 9h20
